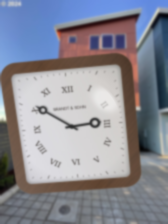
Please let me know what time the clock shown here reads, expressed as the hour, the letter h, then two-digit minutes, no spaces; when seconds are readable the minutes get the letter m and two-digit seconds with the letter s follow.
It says 2h51
